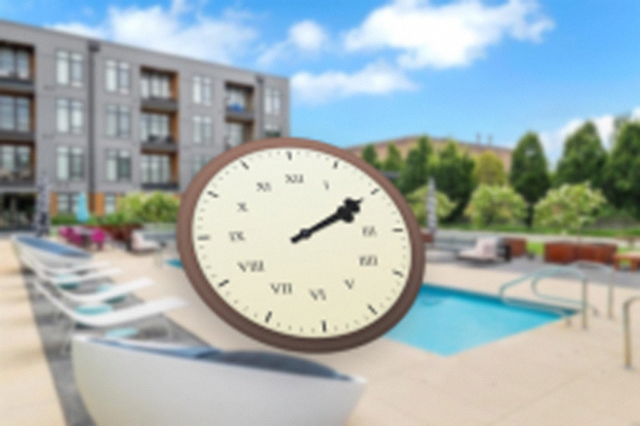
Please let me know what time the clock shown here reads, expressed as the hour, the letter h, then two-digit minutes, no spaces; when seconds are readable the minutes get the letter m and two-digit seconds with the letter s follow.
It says 2h10
